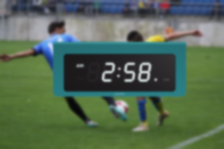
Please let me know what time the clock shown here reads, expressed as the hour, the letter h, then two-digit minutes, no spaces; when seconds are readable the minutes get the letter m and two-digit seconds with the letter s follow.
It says 2h58
